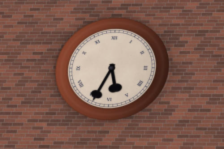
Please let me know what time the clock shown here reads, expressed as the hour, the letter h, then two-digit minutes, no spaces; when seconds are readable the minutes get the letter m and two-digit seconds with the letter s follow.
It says 5h34
